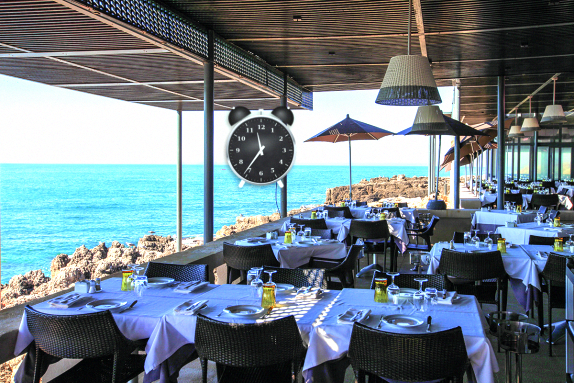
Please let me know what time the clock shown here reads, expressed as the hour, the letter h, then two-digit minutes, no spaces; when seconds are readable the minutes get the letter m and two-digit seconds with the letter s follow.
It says 11h36
